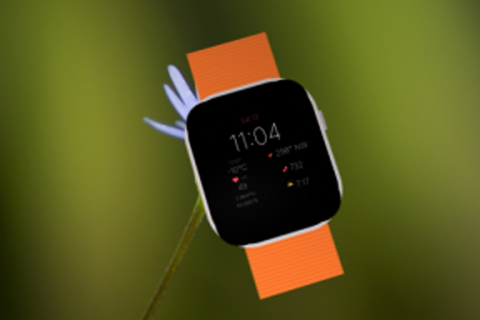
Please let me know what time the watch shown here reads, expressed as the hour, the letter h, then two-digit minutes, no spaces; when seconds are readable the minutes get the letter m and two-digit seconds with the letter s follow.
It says 11h04
